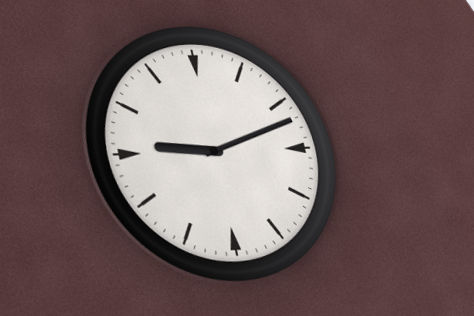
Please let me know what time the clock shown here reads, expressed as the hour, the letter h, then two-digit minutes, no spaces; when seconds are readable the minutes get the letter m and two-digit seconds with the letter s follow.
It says 9h12
